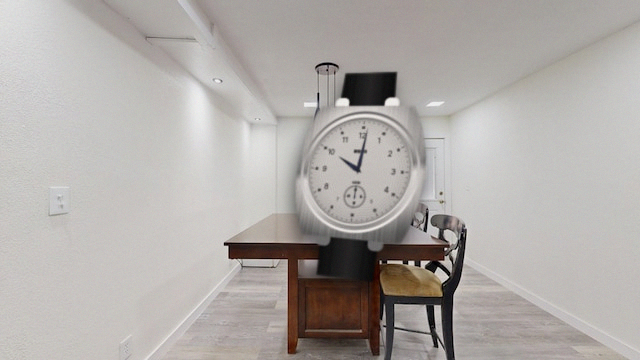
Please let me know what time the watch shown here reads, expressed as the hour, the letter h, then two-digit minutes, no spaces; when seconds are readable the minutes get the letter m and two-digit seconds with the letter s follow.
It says 10h01
